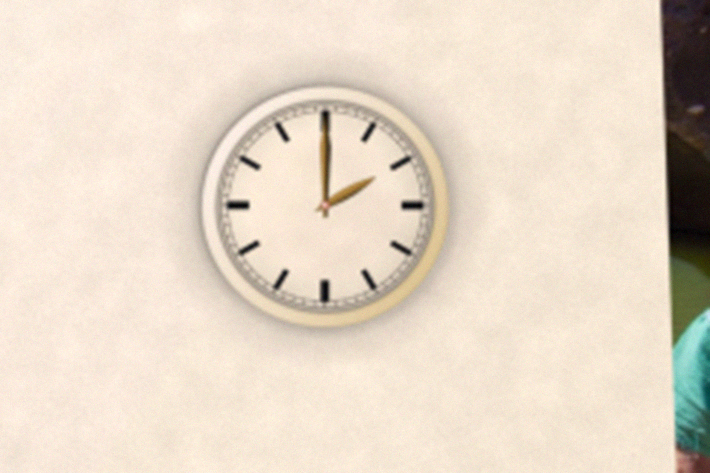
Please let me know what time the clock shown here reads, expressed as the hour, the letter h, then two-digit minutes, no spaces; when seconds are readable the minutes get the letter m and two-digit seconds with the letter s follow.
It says 2h00
